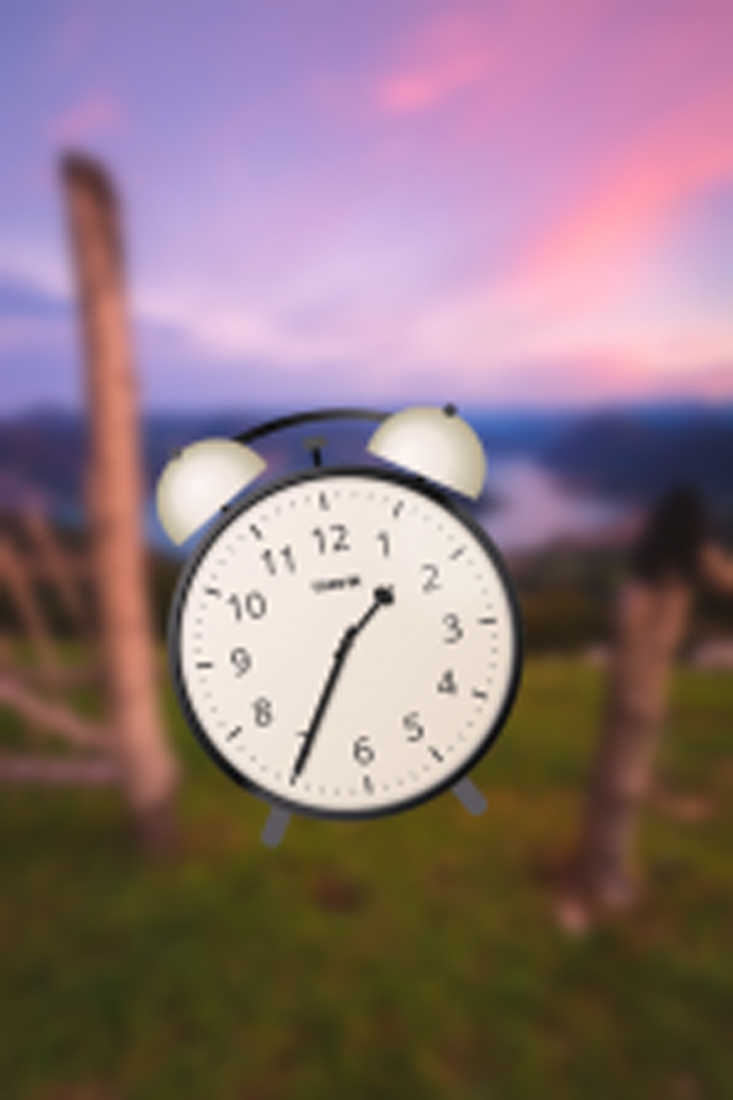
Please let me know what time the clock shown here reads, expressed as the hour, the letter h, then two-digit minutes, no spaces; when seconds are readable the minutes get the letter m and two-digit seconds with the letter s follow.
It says 1h35
